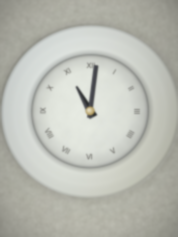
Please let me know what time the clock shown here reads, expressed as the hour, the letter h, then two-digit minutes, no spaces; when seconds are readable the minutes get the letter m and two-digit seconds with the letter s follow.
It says 11h01
